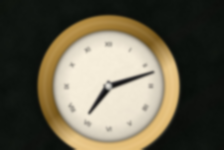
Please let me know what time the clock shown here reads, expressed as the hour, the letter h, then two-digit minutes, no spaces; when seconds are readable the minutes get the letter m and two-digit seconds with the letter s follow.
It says 7h12
